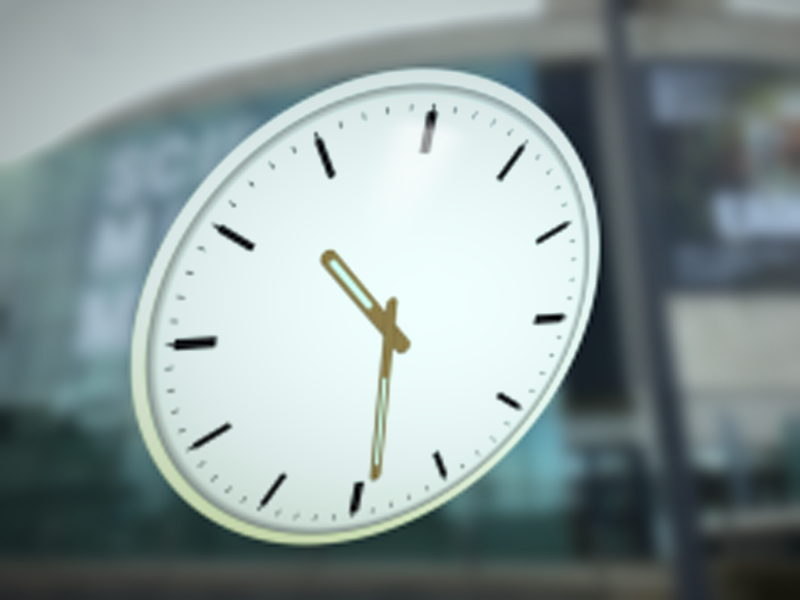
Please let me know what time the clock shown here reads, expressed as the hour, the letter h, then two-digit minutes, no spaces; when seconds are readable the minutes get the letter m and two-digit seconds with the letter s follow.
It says 10h29
